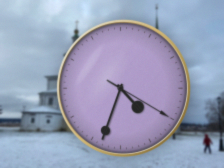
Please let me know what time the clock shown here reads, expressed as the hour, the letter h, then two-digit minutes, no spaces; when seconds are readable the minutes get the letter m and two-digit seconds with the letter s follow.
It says 4h33m20s
